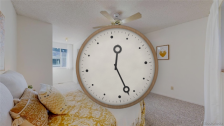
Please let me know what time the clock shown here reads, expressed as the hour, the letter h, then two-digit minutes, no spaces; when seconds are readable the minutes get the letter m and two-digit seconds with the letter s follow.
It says 12h27
